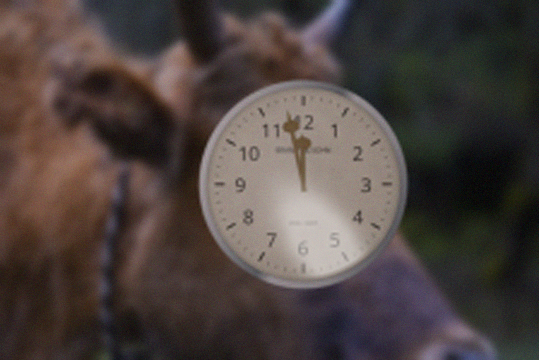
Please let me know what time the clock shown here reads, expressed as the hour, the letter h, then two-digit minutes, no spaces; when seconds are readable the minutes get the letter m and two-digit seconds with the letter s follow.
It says 11h58
